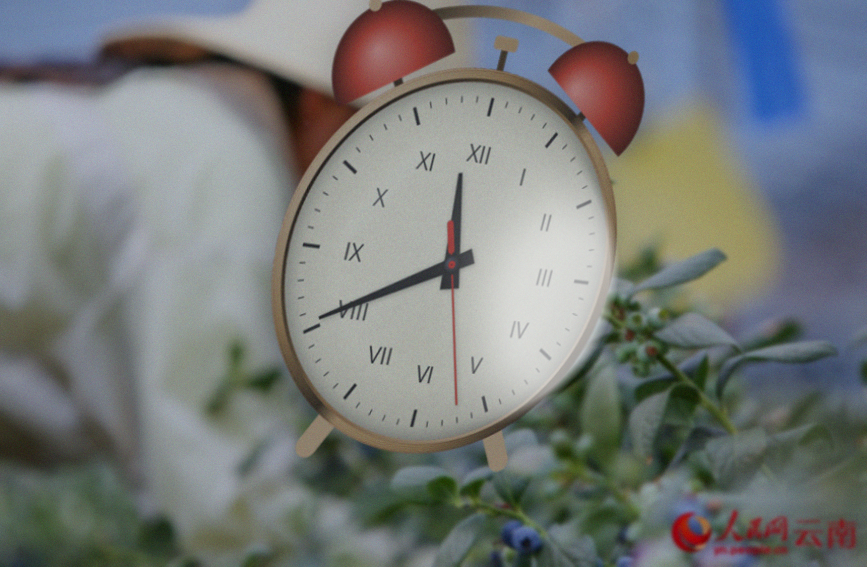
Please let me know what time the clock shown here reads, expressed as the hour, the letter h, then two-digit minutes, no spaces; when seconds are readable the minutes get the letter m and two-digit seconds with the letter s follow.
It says 11h40m27s
